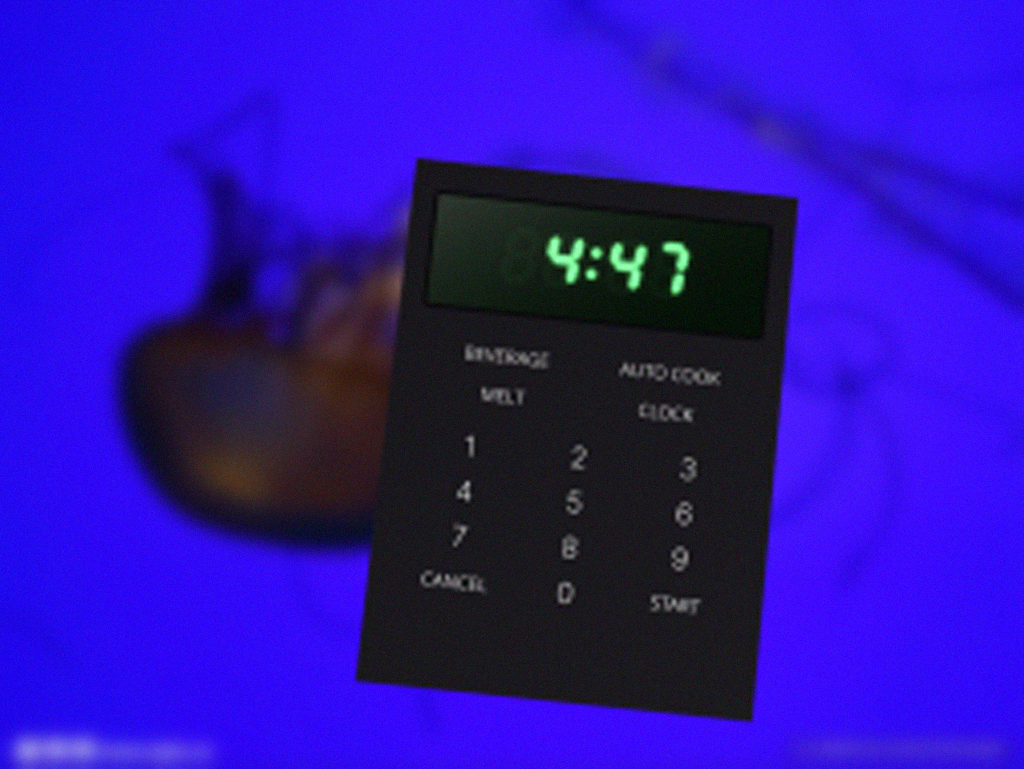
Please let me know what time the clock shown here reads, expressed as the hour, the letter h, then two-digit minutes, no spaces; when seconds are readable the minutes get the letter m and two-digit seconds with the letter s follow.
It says 4h47
